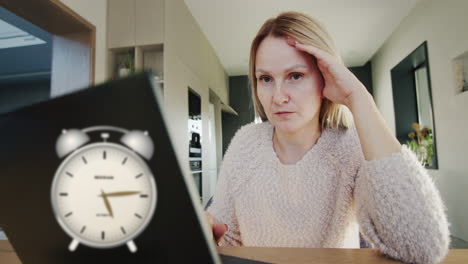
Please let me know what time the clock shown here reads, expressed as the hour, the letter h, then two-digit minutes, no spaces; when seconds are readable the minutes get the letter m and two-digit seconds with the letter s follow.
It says 5h14
